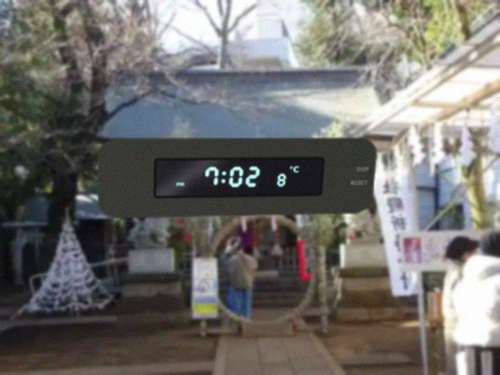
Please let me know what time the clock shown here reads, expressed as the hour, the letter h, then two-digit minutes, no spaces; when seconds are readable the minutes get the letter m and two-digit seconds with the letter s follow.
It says 7h02
